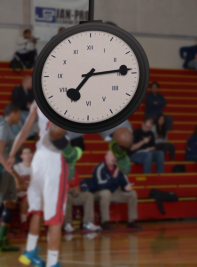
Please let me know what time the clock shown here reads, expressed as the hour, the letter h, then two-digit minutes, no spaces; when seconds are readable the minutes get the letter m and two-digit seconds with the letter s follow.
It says 7h14
